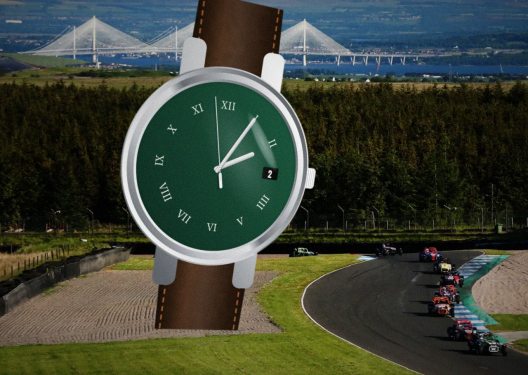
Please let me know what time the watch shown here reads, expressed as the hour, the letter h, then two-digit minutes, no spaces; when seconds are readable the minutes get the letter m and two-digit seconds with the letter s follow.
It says 2h04m58s
